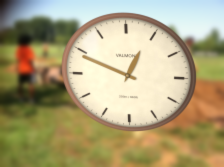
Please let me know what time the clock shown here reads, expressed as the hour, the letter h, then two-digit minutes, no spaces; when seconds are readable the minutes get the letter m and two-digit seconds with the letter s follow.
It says 12h49
